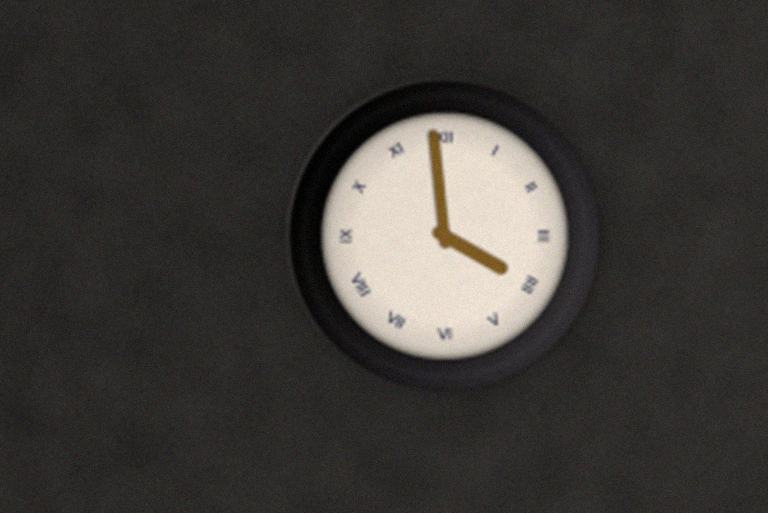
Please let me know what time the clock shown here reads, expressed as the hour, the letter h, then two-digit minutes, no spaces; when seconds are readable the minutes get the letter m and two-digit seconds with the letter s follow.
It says 3h59
